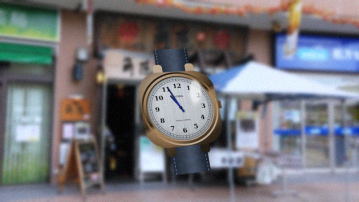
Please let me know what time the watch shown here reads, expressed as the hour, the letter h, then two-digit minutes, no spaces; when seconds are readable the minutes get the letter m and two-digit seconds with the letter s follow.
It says 10h56
